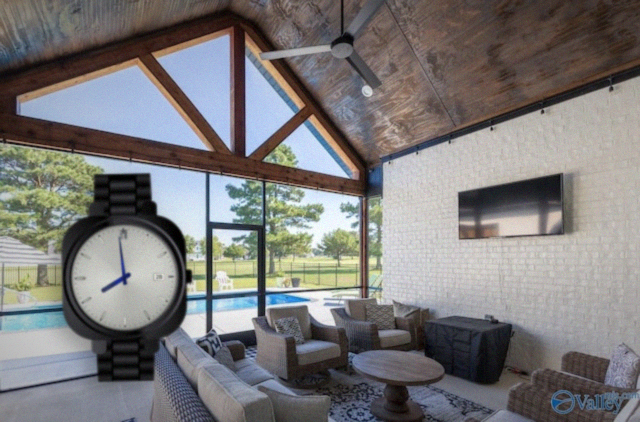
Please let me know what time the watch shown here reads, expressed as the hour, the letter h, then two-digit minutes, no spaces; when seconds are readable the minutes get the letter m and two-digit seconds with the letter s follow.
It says 7h59
